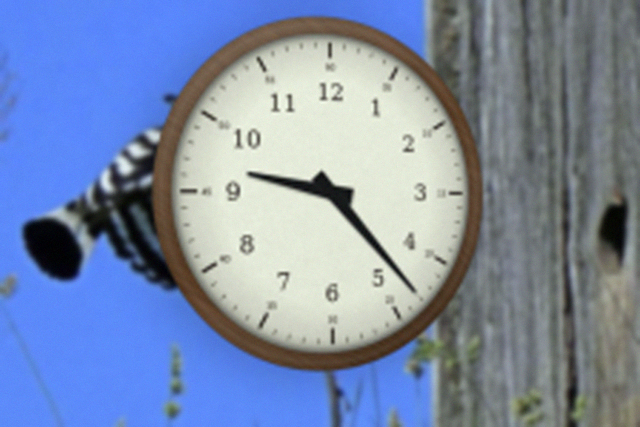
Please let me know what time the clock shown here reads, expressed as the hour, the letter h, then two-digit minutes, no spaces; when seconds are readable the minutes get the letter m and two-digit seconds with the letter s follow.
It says 9h23
